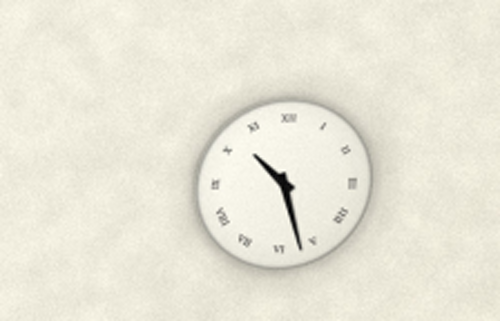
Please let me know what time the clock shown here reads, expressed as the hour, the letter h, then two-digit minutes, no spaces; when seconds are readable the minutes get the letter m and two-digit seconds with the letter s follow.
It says 10h27
